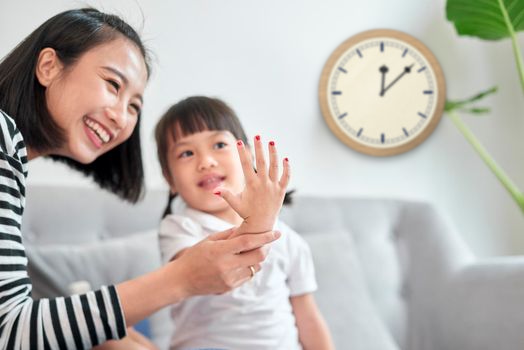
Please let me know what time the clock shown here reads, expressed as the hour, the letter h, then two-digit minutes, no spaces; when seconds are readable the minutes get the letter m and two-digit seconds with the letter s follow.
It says 12h08
